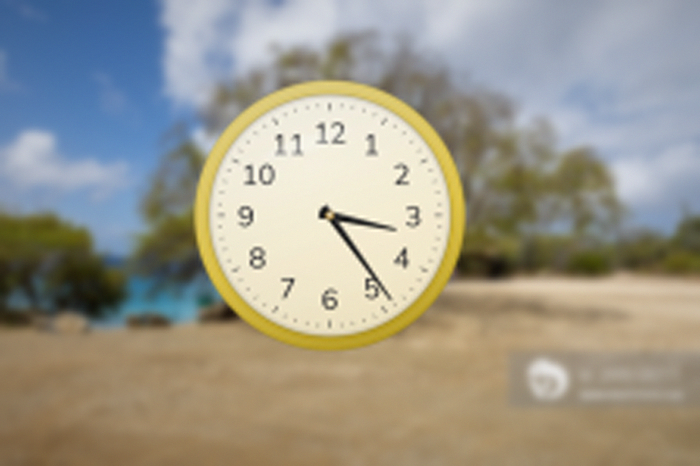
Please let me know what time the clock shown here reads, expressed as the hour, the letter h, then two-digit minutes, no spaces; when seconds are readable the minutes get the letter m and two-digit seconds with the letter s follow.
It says 3h24
